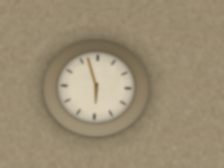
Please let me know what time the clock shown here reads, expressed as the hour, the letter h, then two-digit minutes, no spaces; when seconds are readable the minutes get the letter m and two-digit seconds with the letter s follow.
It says 5h57
